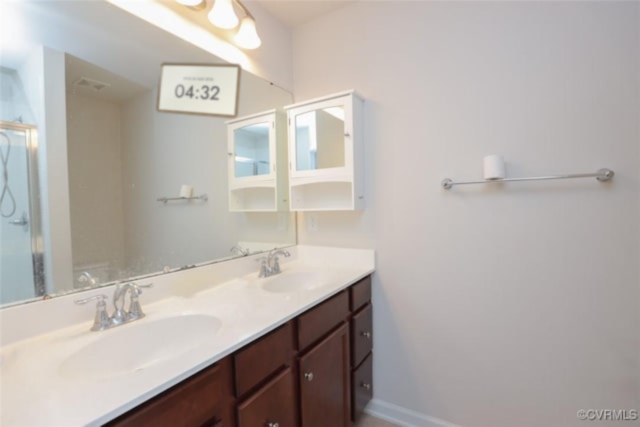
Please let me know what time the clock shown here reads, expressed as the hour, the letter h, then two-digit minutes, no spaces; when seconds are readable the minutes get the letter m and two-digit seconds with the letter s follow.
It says 4h32
